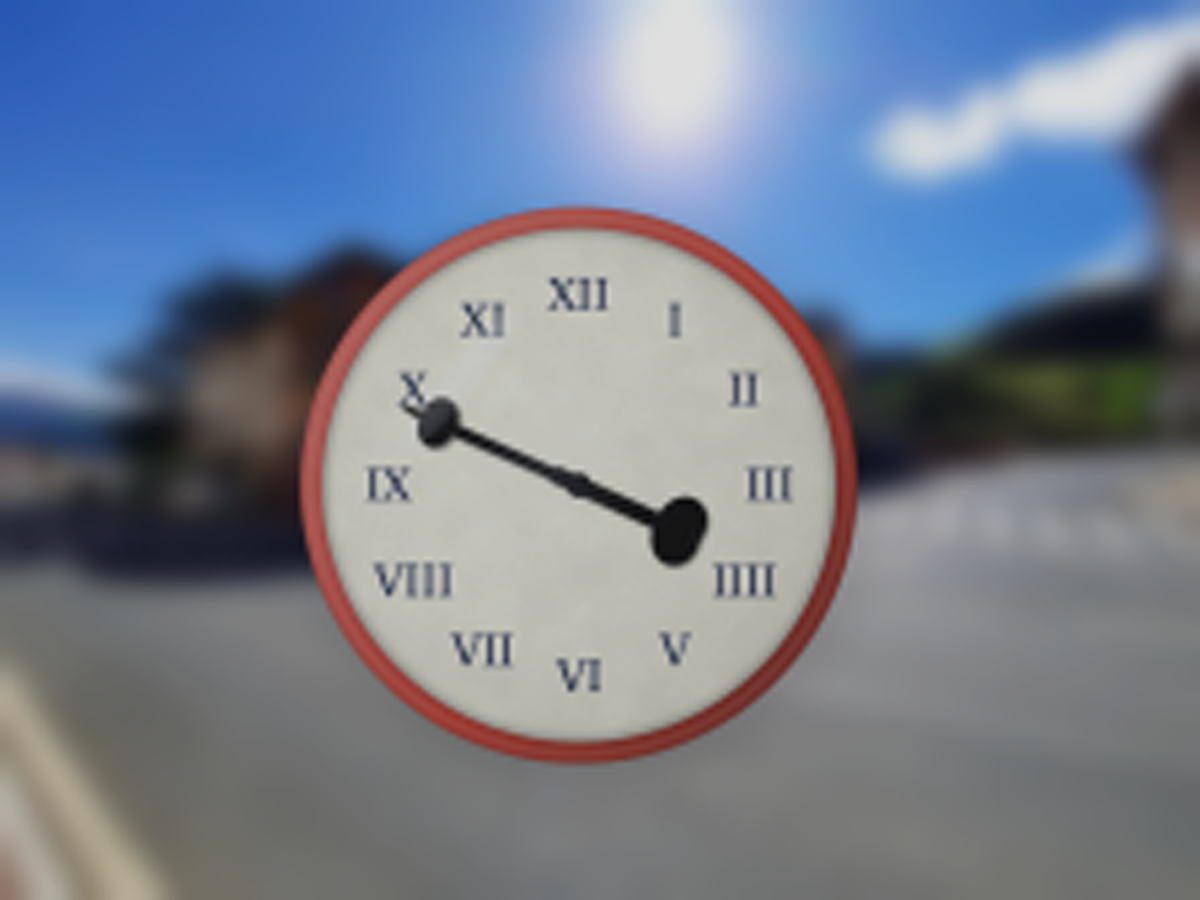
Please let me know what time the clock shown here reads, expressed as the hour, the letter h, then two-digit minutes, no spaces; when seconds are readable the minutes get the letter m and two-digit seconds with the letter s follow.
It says 3h49
